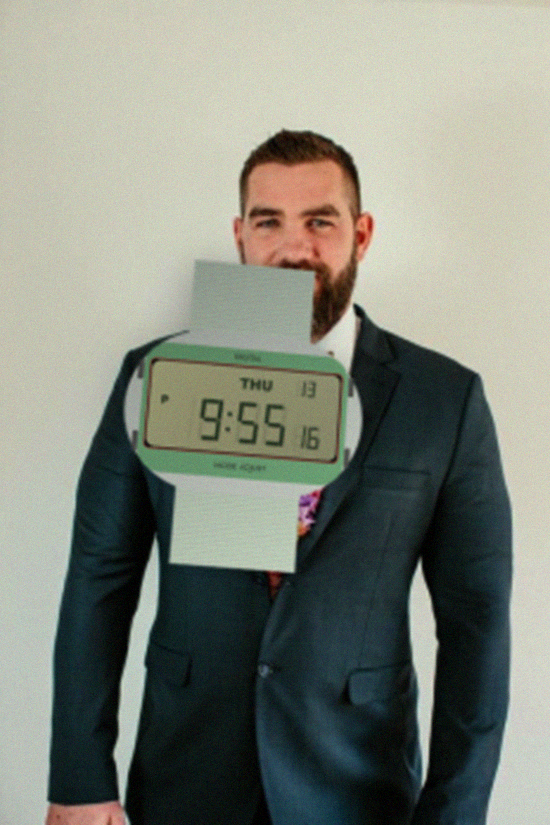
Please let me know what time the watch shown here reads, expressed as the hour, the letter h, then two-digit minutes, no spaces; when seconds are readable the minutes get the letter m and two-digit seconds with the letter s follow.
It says 9h55m16s
